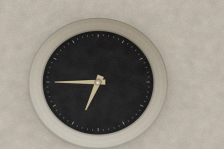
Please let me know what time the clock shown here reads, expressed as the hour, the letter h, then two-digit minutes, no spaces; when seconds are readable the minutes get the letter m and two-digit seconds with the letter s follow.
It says 6h45
